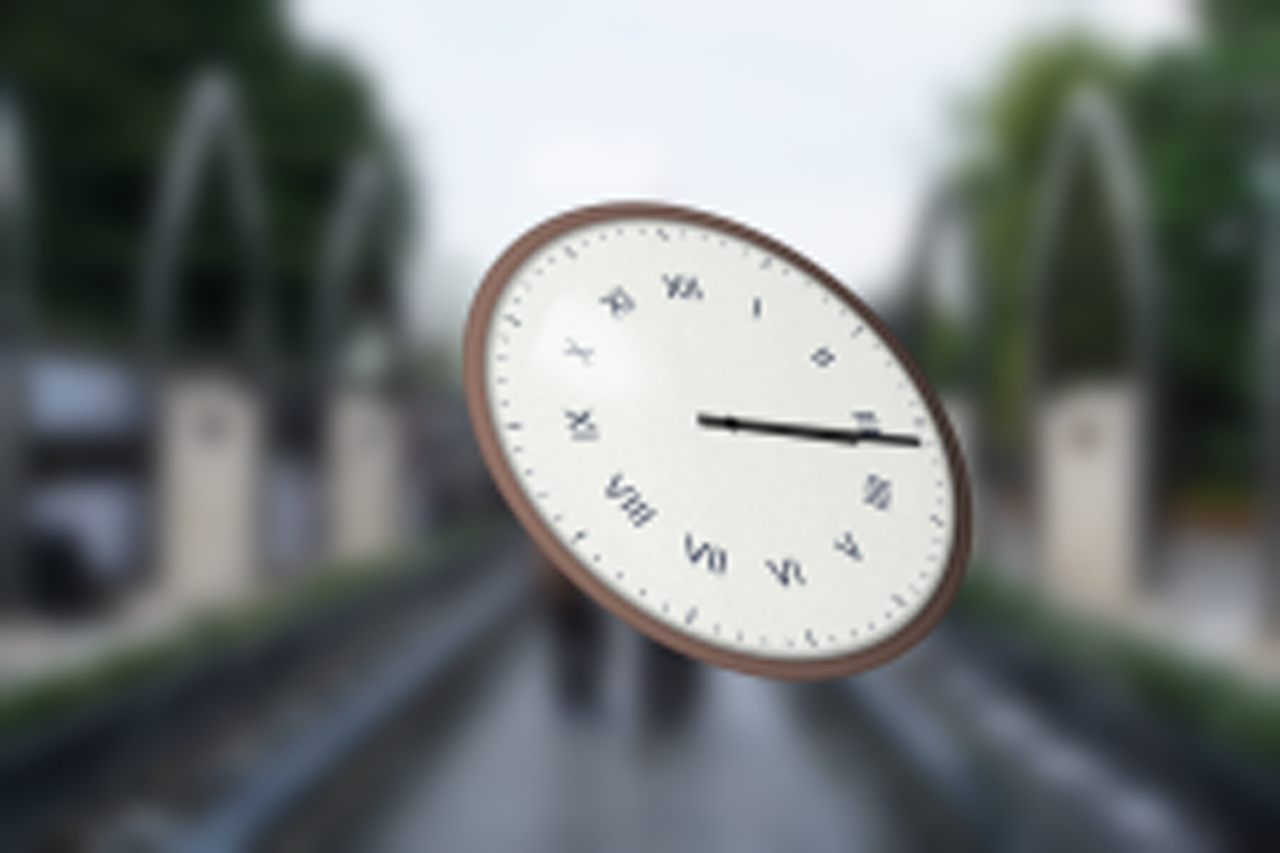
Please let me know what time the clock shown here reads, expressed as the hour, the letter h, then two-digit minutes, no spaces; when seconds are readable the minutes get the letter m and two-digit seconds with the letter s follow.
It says 3h16
